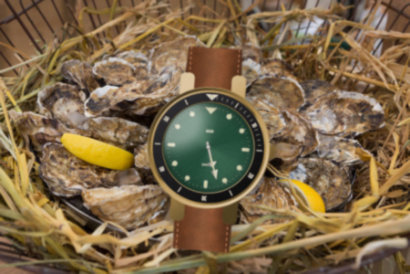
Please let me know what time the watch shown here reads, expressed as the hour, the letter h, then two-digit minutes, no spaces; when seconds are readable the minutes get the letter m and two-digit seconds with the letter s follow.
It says 5h27
